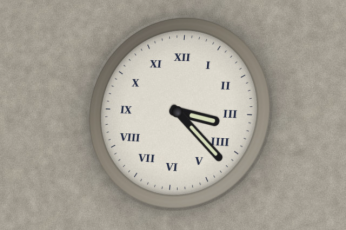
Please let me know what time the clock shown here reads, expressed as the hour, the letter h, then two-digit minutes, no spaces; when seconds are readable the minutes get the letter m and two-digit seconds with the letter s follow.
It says 3h22
